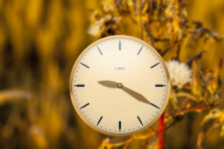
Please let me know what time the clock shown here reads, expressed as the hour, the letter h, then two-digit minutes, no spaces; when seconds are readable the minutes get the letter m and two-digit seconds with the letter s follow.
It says 9h20
